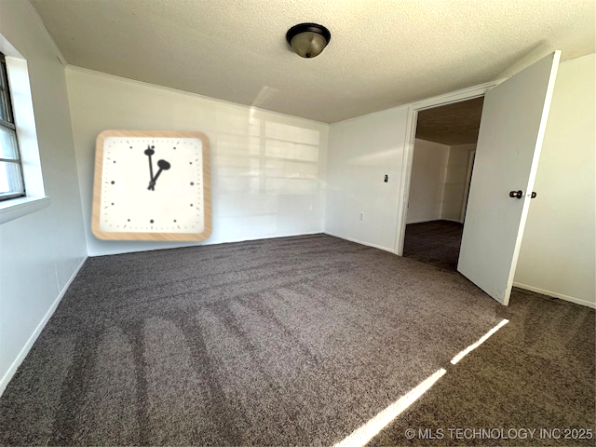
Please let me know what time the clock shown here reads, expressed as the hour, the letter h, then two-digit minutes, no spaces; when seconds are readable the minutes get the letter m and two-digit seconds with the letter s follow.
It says 12h59
